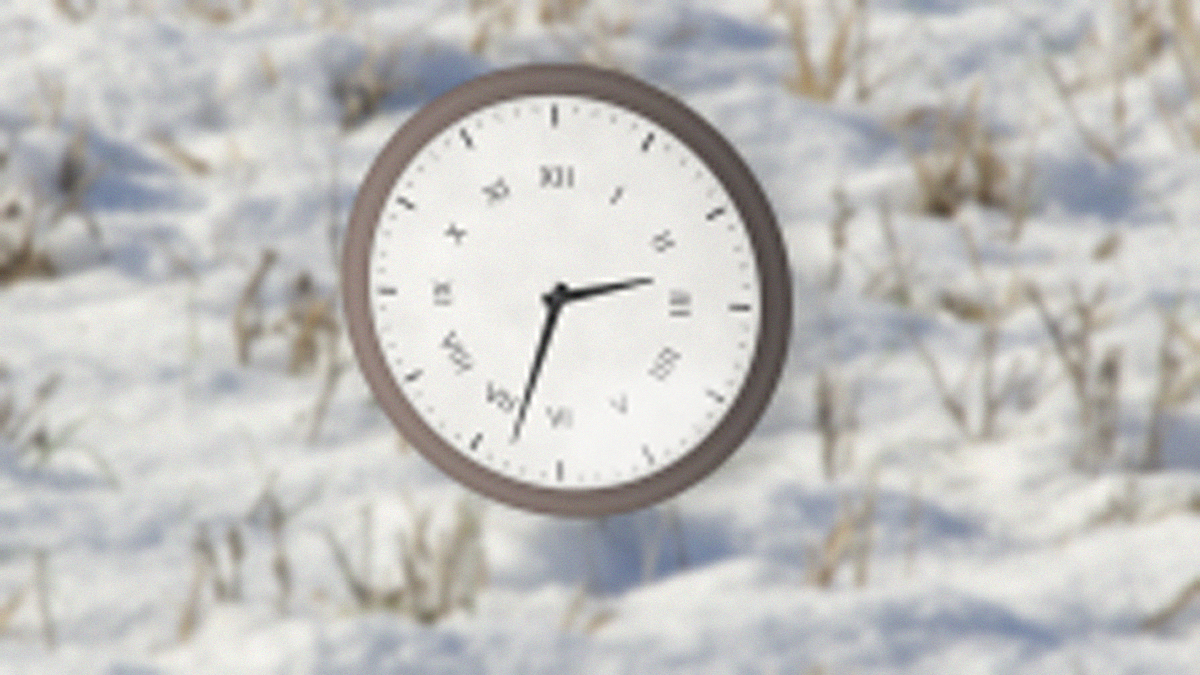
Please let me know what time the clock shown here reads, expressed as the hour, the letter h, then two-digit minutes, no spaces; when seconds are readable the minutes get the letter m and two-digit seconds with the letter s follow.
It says 2h33
